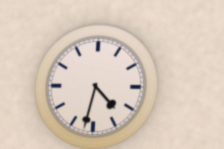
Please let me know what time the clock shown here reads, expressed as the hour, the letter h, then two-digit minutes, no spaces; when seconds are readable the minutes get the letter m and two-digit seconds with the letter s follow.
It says 4h32
